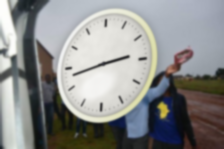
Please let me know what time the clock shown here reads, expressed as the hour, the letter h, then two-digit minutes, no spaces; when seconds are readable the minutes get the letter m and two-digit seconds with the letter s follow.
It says 2h43
